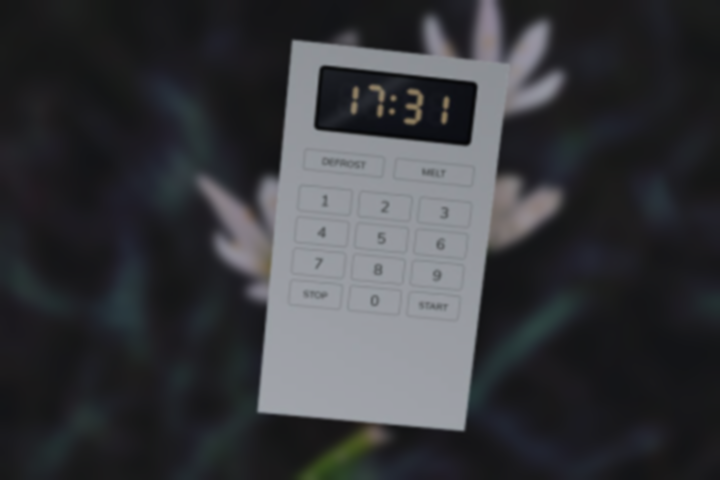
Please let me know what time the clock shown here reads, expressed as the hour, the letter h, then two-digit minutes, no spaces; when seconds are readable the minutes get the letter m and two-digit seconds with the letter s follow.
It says 17h31
